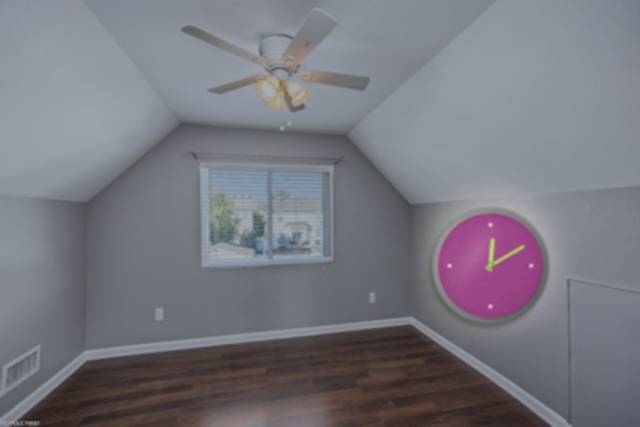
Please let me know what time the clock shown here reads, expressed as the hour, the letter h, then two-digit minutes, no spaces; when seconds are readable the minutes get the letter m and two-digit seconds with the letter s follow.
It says 12h10
